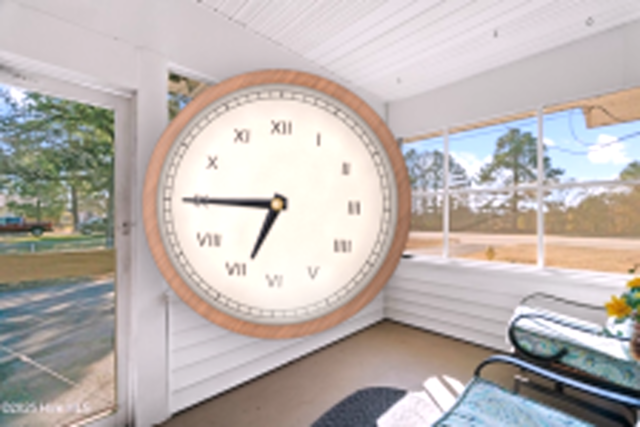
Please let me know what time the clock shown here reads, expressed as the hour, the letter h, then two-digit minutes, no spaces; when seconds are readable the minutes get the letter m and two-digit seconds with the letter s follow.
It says 6h45
